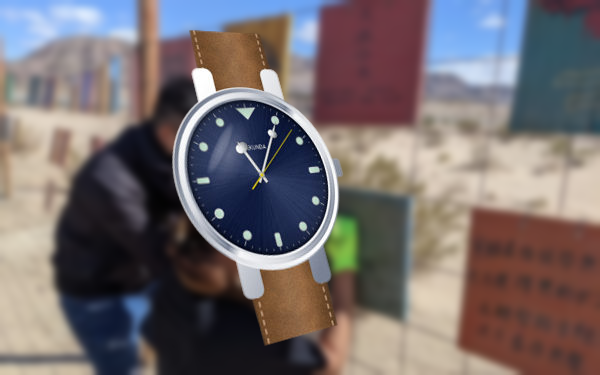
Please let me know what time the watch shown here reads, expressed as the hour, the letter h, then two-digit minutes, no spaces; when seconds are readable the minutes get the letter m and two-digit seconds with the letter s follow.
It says 11h05m08s
